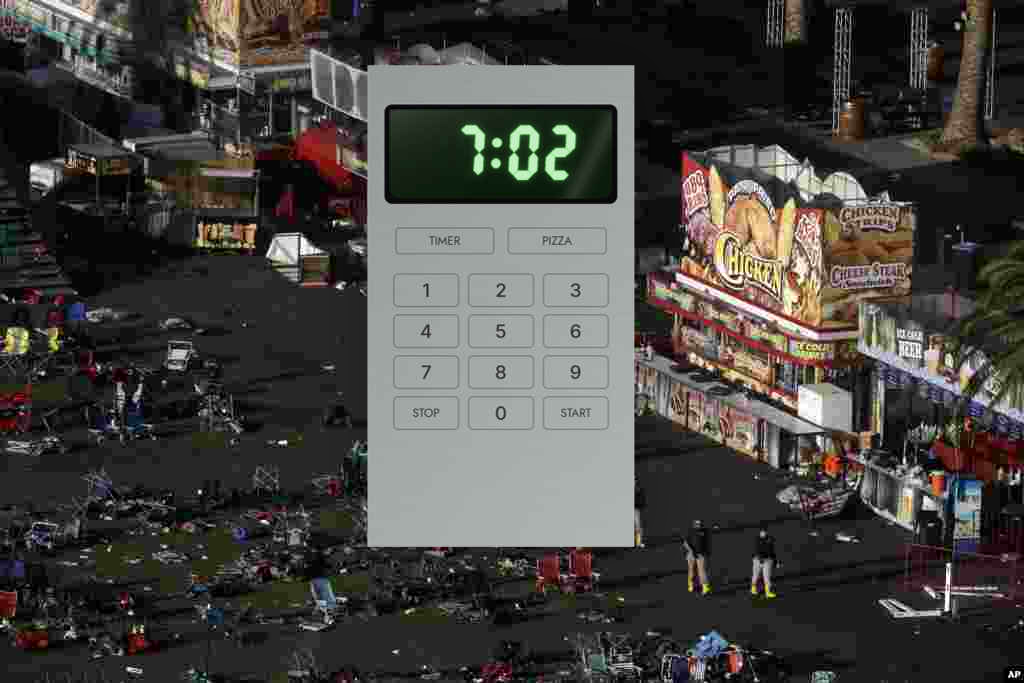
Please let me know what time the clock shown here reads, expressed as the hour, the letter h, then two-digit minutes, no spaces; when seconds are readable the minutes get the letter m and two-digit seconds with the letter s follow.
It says 7h02
